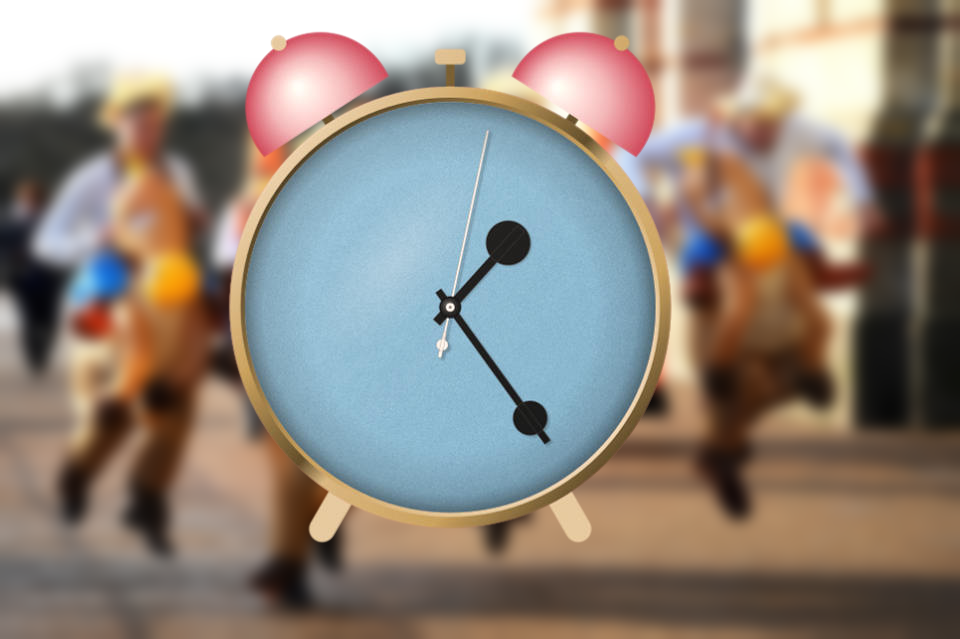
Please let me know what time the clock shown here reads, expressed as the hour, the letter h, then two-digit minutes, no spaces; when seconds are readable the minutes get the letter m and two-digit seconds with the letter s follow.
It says 1h24m02s
